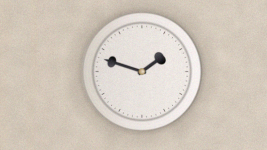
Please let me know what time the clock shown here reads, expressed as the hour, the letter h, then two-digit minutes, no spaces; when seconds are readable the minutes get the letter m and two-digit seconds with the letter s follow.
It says 1h48
